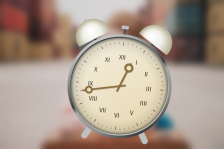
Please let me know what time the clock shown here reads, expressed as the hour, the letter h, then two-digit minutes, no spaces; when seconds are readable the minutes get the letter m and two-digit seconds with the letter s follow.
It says 12h43
